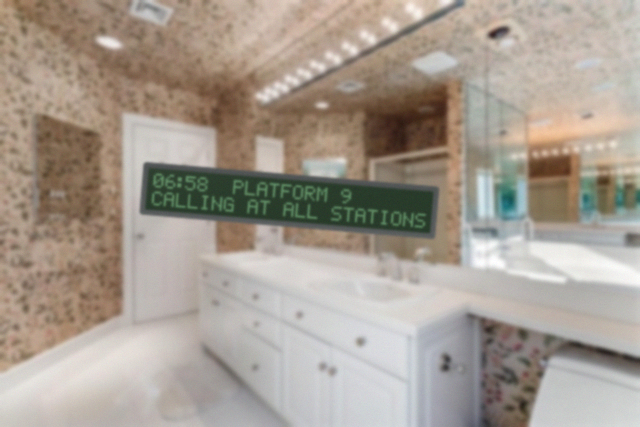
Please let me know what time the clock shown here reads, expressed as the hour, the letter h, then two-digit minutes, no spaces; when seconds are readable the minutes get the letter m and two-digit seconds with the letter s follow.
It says 6h58
